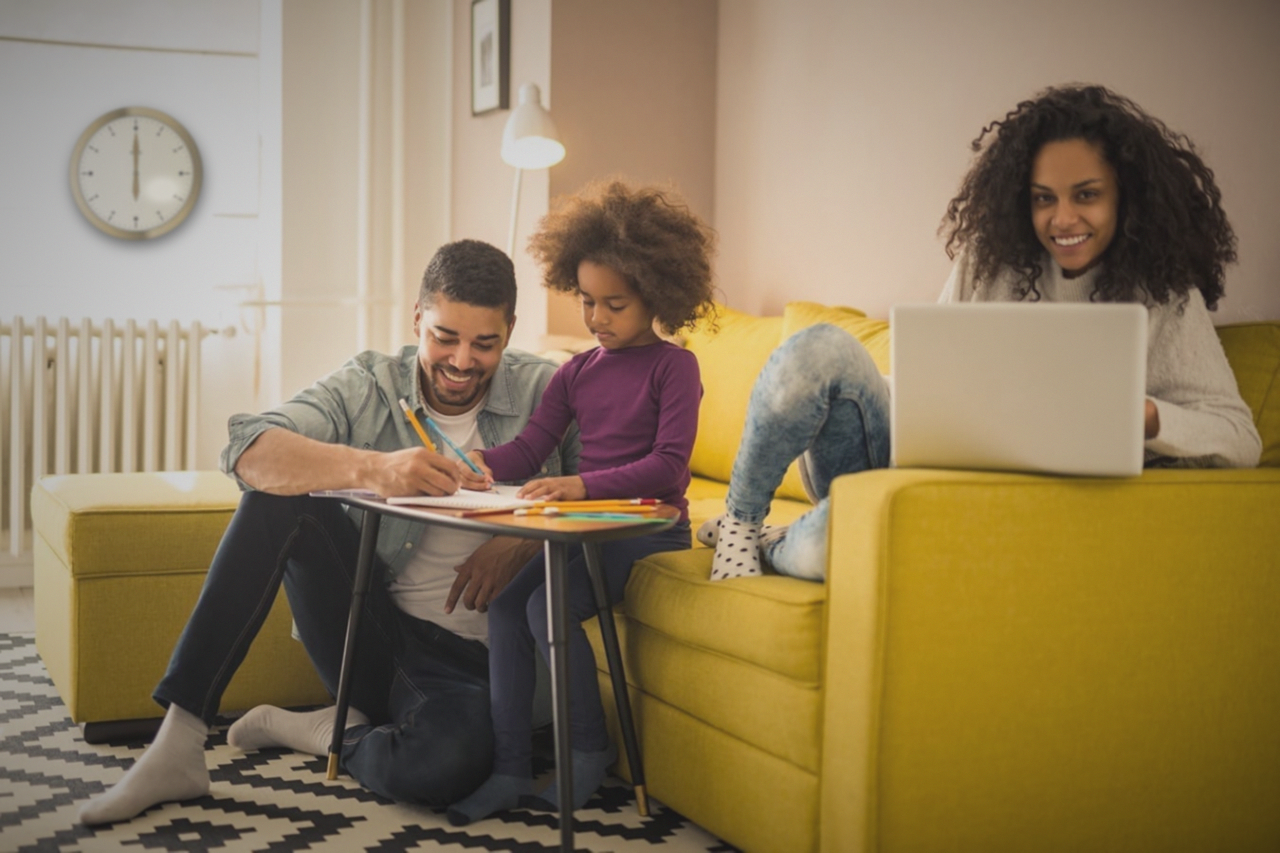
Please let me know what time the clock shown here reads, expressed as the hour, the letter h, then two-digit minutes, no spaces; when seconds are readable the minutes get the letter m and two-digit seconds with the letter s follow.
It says 6h00
